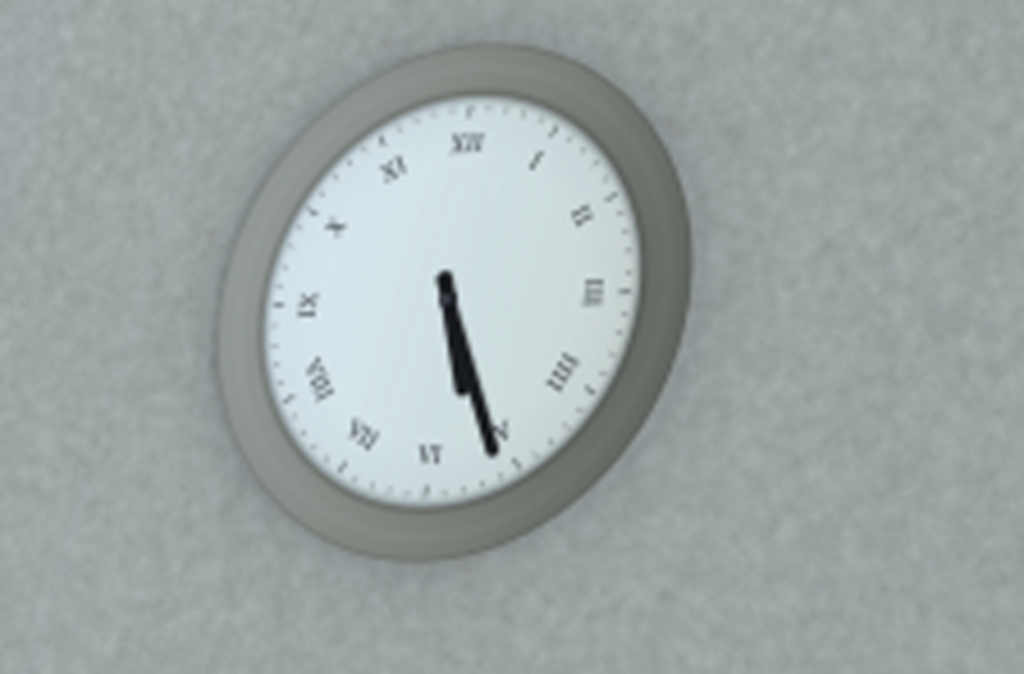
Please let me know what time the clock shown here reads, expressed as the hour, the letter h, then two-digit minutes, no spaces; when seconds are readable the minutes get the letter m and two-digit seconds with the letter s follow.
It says 5h26
